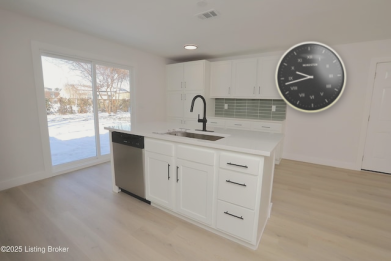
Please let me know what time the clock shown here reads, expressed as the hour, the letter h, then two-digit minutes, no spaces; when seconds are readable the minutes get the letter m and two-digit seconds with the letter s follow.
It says 9h43
